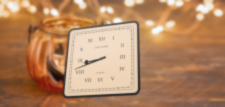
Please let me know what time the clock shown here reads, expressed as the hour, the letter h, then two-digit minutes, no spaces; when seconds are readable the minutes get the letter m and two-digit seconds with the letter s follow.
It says 8h42
